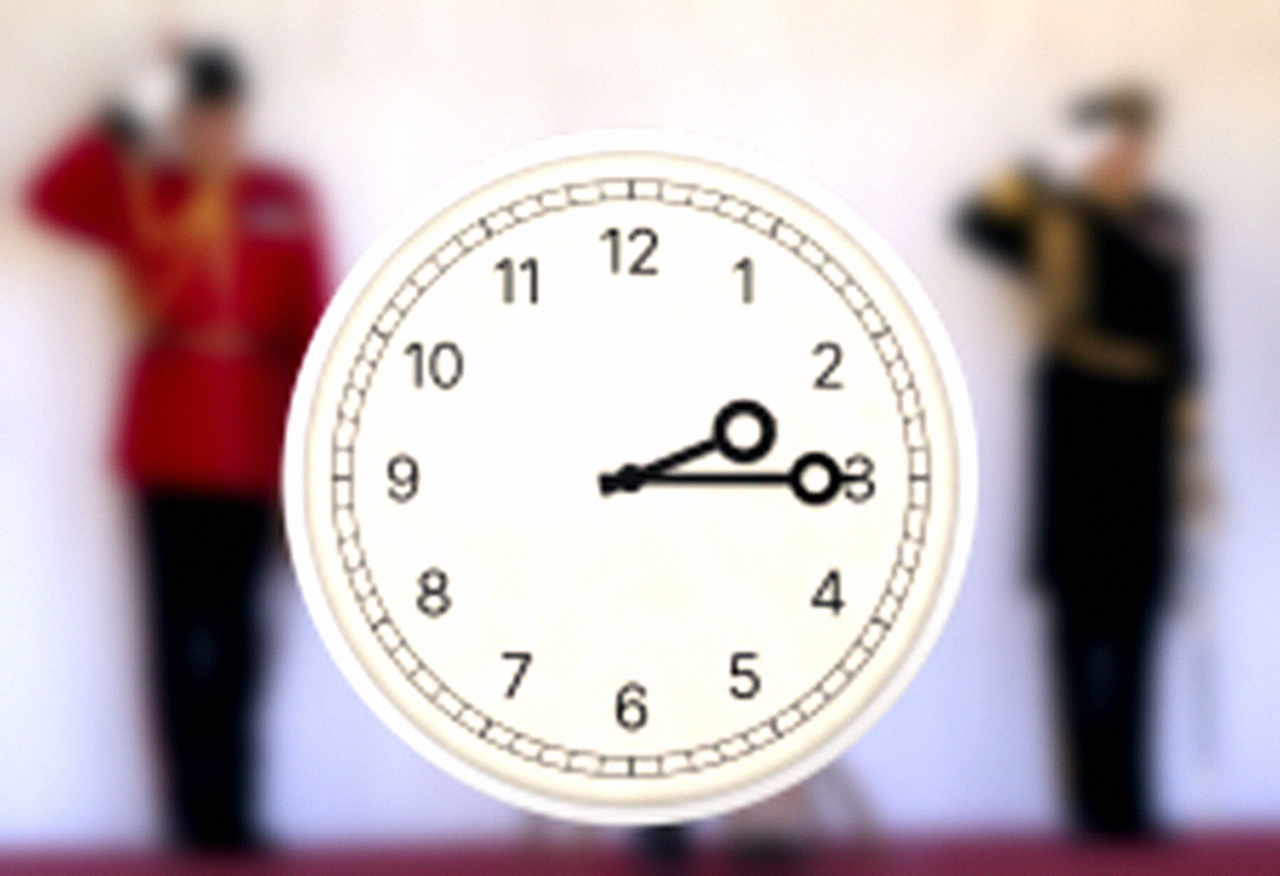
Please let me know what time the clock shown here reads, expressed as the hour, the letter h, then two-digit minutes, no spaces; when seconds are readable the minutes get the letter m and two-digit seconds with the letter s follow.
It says 2h15
